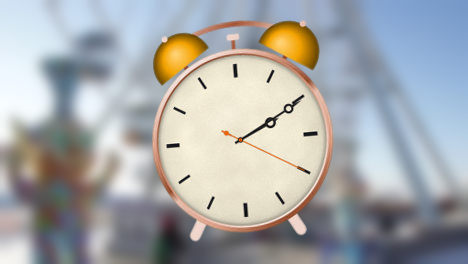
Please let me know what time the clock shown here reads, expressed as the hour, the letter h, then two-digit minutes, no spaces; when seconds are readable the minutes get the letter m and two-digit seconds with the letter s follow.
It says 2h10m20s
